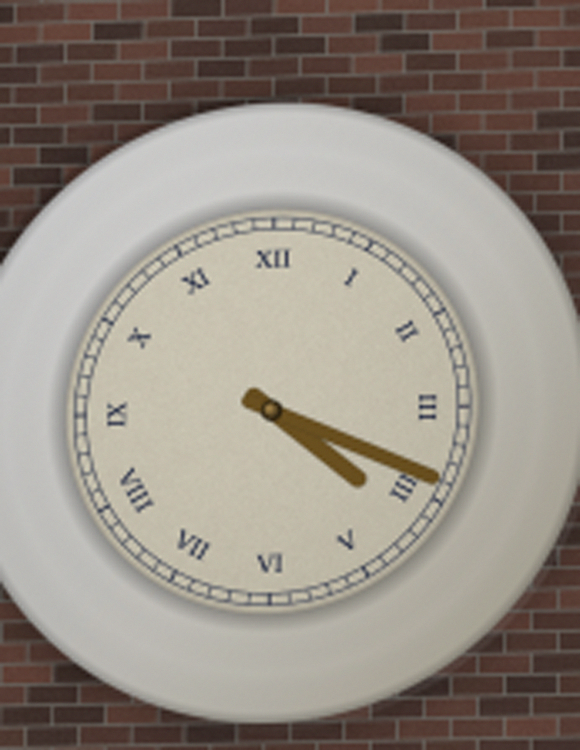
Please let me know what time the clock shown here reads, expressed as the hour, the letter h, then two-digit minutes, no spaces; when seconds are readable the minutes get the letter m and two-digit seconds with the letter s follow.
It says 4h19
